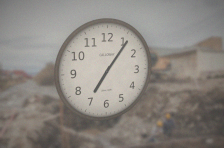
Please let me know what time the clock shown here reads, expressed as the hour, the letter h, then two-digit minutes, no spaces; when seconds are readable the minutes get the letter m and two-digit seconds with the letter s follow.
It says 7h06
